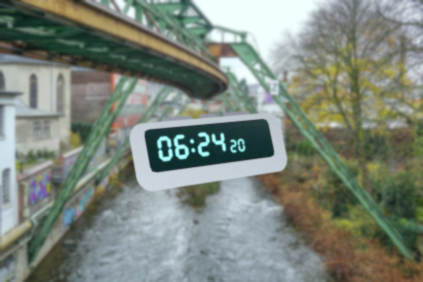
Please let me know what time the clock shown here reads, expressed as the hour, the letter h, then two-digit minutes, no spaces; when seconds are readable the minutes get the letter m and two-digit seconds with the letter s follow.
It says 6h24m20s
